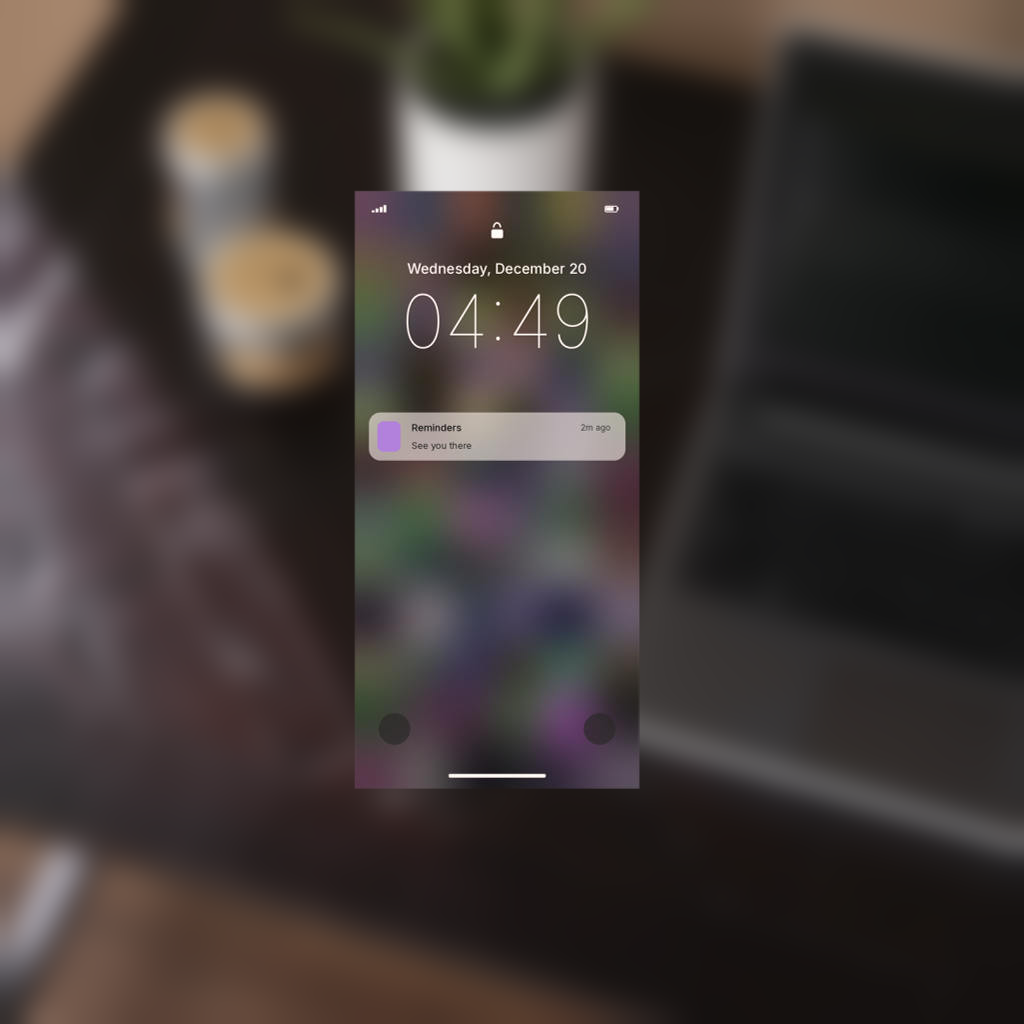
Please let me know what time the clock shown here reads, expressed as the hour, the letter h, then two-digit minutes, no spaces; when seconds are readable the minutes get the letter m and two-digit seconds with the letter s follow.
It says 4h49
